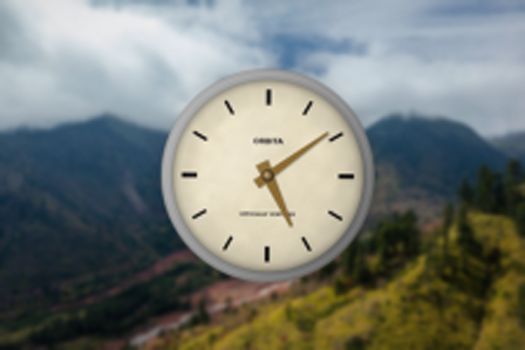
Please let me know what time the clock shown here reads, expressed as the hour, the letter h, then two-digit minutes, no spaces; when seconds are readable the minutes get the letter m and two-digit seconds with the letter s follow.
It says 5h09
